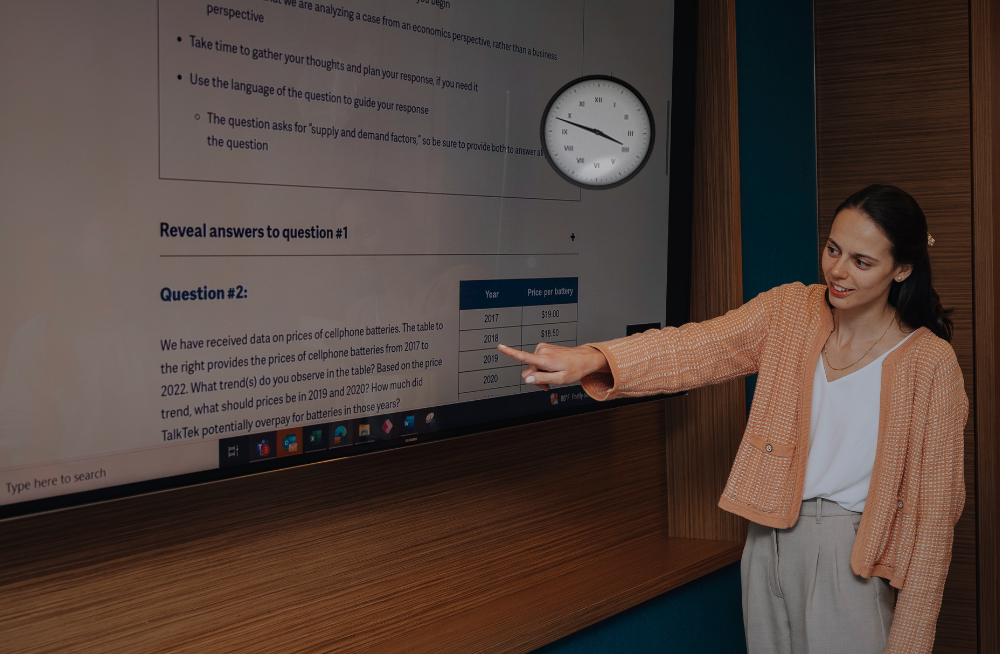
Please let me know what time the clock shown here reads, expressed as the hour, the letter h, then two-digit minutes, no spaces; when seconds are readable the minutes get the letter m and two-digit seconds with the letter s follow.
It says 3h48
